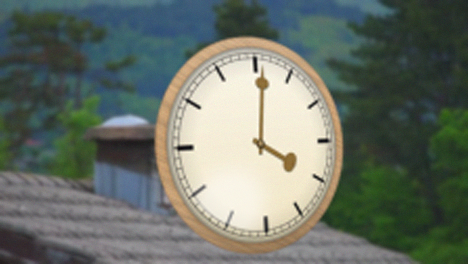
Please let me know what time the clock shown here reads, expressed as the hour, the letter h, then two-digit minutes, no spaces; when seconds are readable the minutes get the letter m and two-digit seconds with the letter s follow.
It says 4h01
